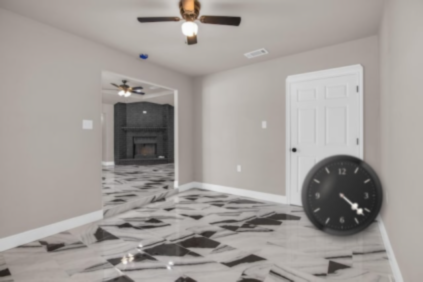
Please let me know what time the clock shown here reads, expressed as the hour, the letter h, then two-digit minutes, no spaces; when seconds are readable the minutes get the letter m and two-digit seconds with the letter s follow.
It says 4h22
